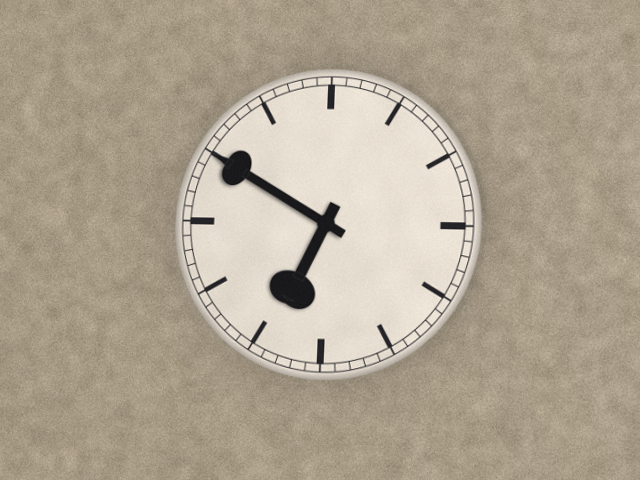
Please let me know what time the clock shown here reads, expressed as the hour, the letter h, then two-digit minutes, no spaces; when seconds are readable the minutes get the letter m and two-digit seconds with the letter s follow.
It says 6h50
